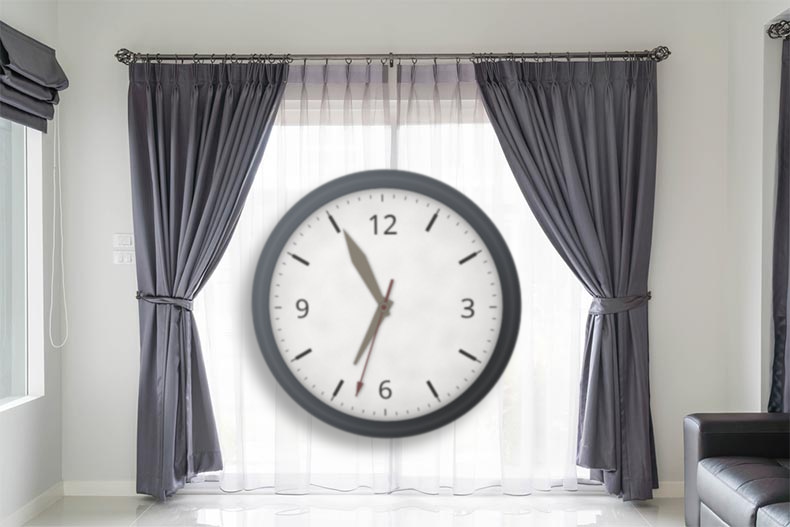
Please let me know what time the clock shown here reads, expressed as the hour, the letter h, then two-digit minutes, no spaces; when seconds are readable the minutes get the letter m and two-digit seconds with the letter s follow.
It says 6h55m33s
